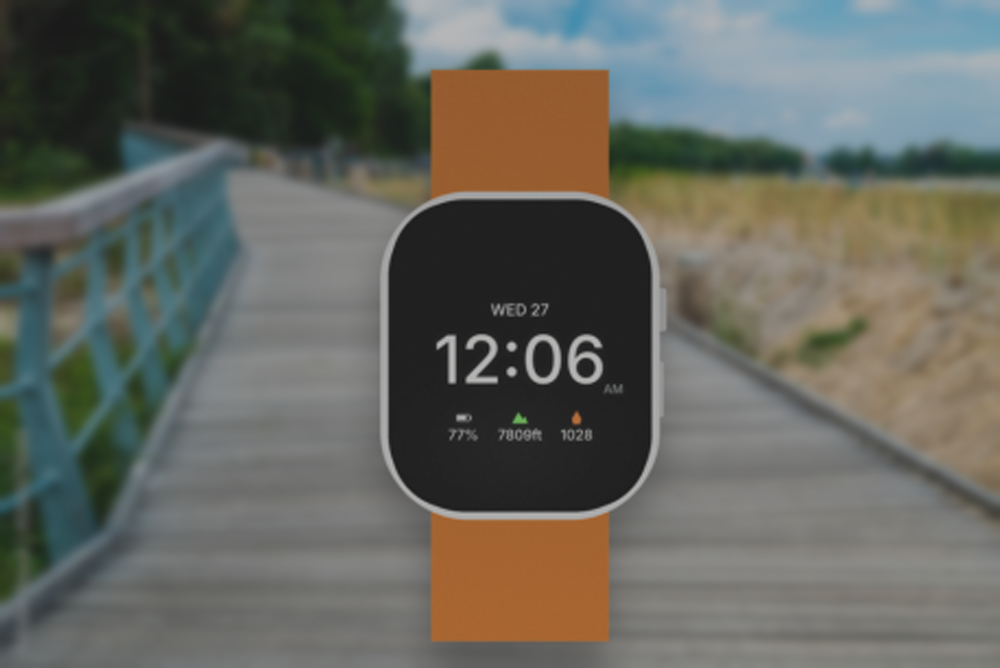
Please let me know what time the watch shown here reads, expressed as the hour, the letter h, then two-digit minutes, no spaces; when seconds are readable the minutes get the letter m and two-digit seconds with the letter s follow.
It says 12h06
